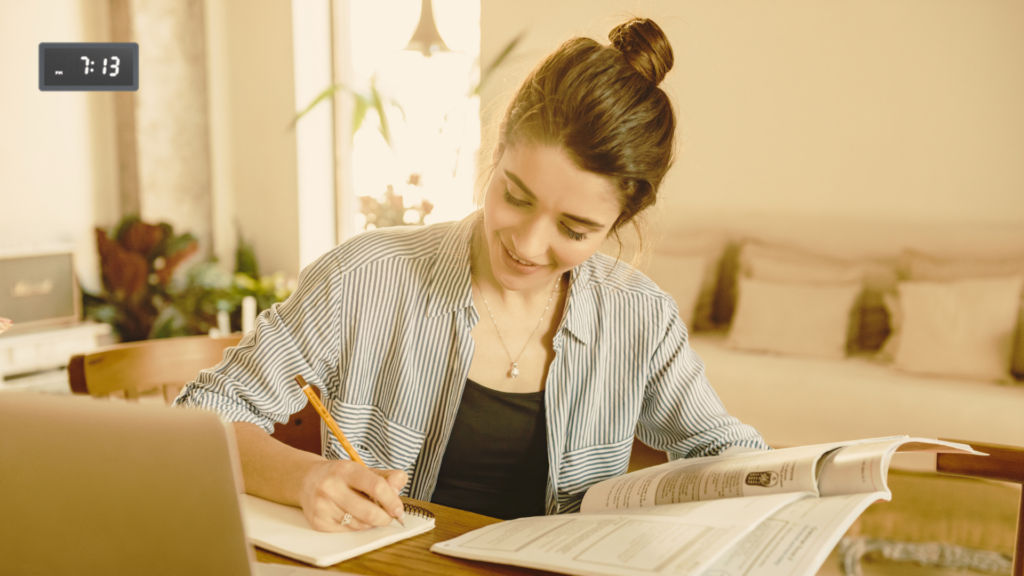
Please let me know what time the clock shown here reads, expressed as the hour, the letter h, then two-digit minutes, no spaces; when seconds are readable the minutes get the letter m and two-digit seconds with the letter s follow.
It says 7h13
